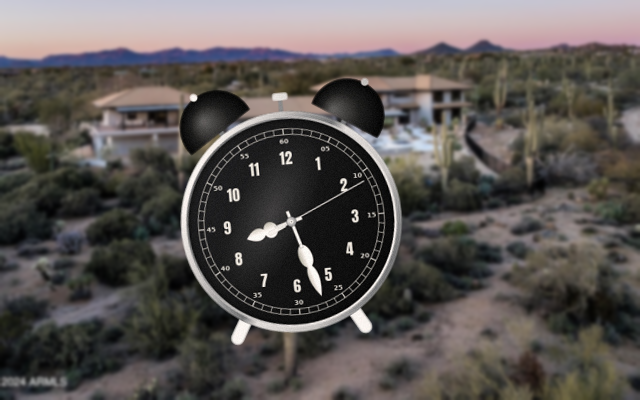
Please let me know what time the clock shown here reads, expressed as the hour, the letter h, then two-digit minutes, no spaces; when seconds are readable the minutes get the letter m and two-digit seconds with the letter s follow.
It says 8h27m11s
